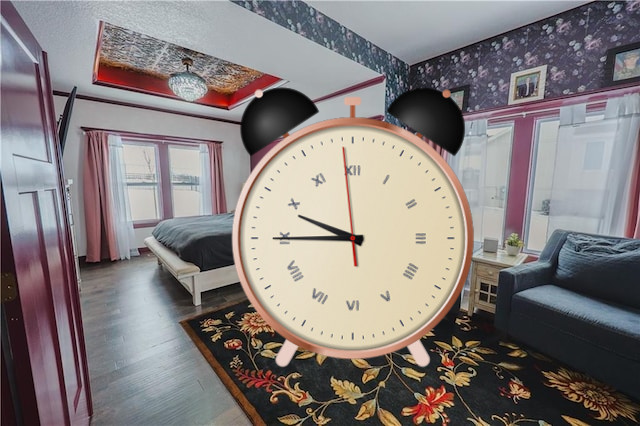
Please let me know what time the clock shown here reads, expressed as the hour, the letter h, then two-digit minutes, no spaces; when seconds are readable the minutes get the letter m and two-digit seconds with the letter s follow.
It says 9h44m59s
